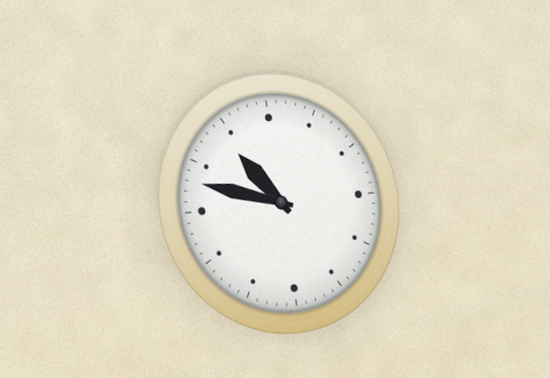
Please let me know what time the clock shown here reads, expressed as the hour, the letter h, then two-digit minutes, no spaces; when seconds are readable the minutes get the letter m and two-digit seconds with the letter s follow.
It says 10h48
